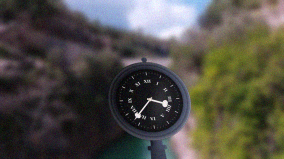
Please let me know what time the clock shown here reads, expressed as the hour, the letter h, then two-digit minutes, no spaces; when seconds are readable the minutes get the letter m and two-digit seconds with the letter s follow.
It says 3h37
